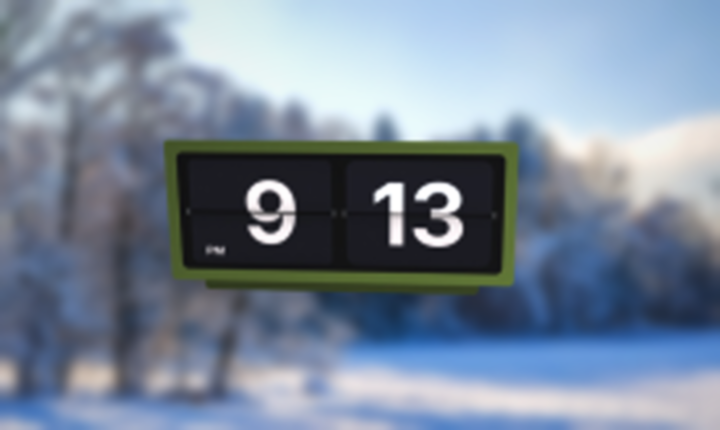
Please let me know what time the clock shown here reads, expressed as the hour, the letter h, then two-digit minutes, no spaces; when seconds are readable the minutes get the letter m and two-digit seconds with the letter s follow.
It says 9h13
